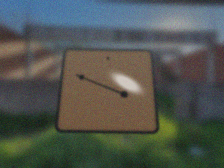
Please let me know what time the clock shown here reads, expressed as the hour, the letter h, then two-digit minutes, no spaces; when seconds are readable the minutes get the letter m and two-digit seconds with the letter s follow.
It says 3h49
